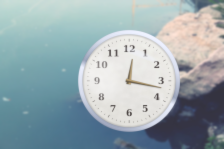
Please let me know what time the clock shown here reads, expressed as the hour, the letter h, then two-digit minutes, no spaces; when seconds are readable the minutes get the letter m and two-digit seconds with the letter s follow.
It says 12h17
